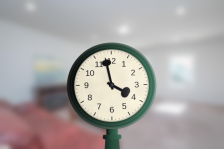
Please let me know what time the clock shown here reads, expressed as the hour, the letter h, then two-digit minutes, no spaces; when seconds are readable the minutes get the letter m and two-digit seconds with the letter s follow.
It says 3h58
